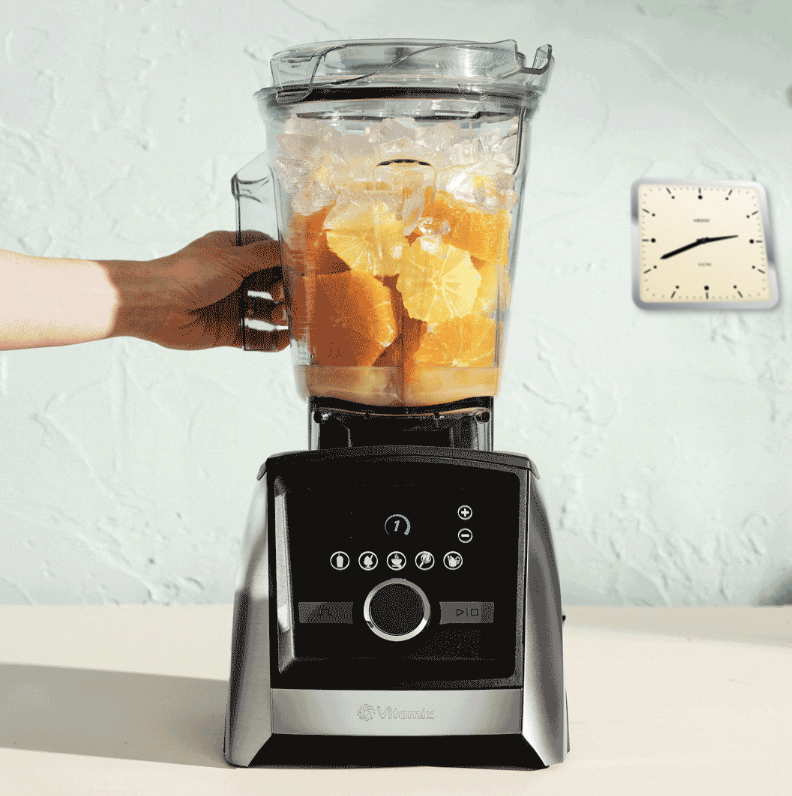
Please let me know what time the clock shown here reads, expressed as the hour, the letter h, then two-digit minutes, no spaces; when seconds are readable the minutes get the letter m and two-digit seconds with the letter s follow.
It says 2h41
